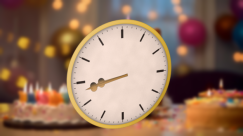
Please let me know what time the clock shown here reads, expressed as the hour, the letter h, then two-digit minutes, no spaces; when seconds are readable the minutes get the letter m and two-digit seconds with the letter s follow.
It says 8h43
